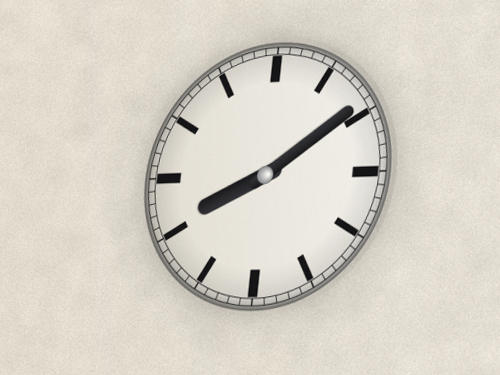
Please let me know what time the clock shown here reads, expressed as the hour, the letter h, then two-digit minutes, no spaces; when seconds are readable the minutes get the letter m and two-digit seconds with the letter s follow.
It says 8h09
